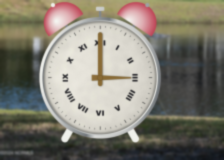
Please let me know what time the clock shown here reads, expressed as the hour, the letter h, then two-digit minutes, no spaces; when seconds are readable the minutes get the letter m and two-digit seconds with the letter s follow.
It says 3h00
